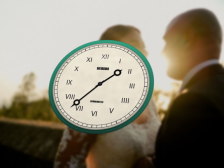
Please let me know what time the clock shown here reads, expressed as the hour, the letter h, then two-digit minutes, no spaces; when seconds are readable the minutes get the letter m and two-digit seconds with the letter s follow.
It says 1h37
